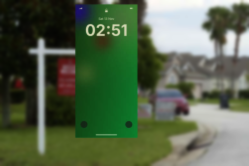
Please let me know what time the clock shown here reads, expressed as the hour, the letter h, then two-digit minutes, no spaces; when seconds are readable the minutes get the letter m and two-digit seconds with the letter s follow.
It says 2h51
